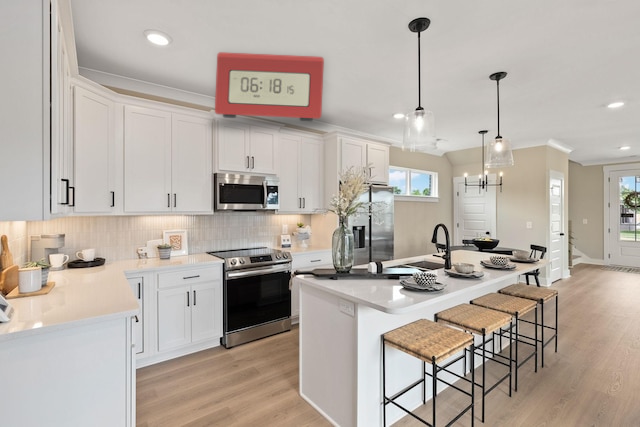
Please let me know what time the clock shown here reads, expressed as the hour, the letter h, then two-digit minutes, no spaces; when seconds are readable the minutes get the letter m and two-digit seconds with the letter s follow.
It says 6h18
